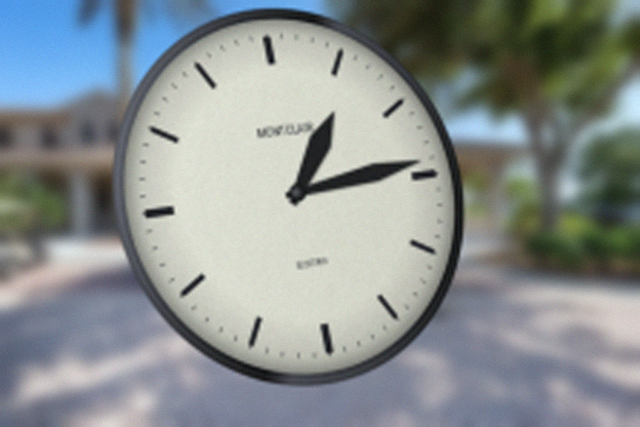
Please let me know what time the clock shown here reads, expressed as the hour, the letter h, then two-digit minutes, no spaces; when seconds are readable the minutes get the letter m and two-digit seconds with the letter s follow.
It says 1h14
